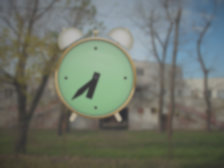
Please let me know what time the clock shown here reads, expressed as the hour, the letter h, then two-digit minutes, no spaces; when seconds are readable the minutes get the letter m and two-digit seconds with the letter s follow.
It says 6h38
